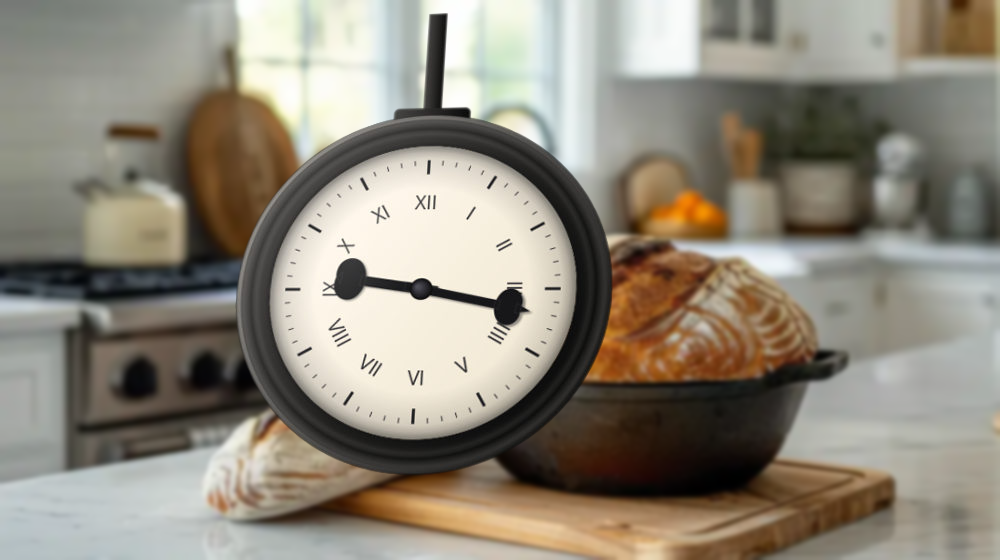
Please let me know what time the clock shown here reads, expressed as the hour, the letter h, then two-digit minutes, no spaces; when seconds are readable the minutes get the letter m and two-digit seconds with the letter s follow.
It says 9h17
